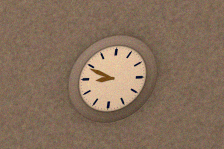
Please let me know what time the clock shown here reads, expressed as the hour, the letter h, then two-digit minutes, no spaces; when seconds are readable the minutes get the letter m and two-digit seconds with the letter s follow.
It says 8h49
